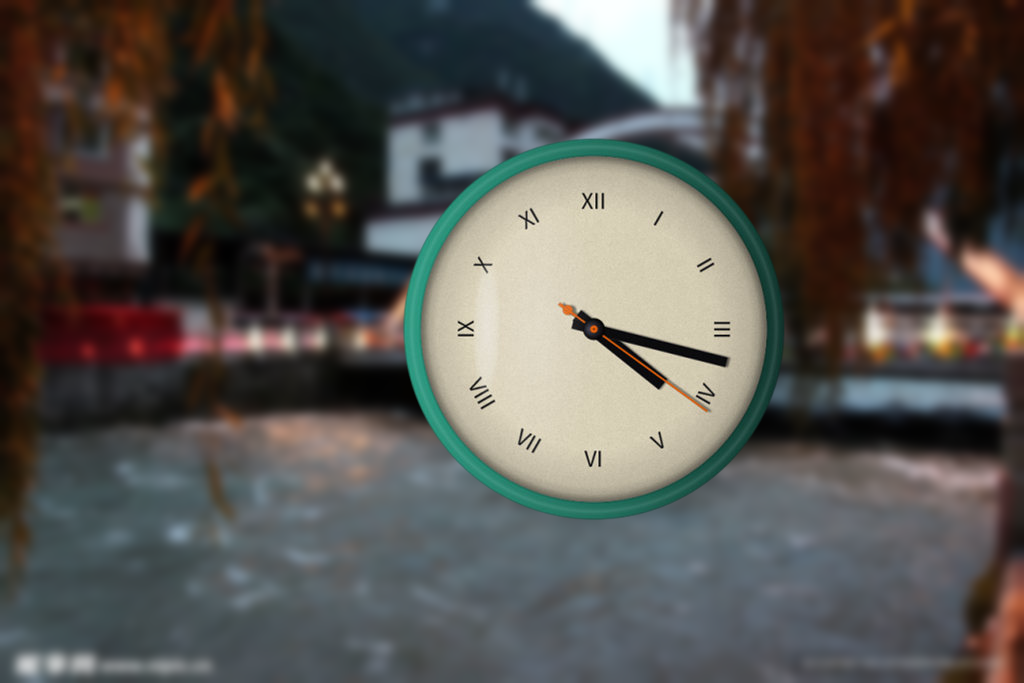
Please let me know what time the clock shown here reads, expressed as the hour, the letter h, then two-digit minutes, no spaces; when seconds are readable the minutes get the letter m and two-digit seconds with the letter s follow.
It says 4h17m21s
